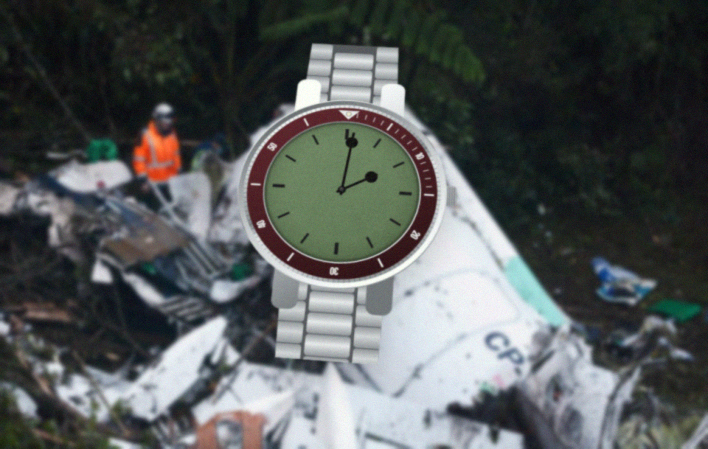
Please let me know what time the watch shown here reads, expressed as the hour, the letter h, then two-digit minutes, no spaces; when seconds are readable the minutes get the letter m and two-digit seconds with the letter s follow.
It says 2h01
